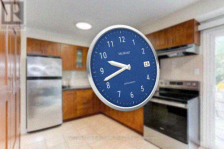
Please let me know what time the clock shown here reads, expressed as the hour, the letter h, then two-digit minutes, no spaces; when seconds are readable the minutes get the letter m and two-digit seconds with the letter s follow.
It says 9h42
